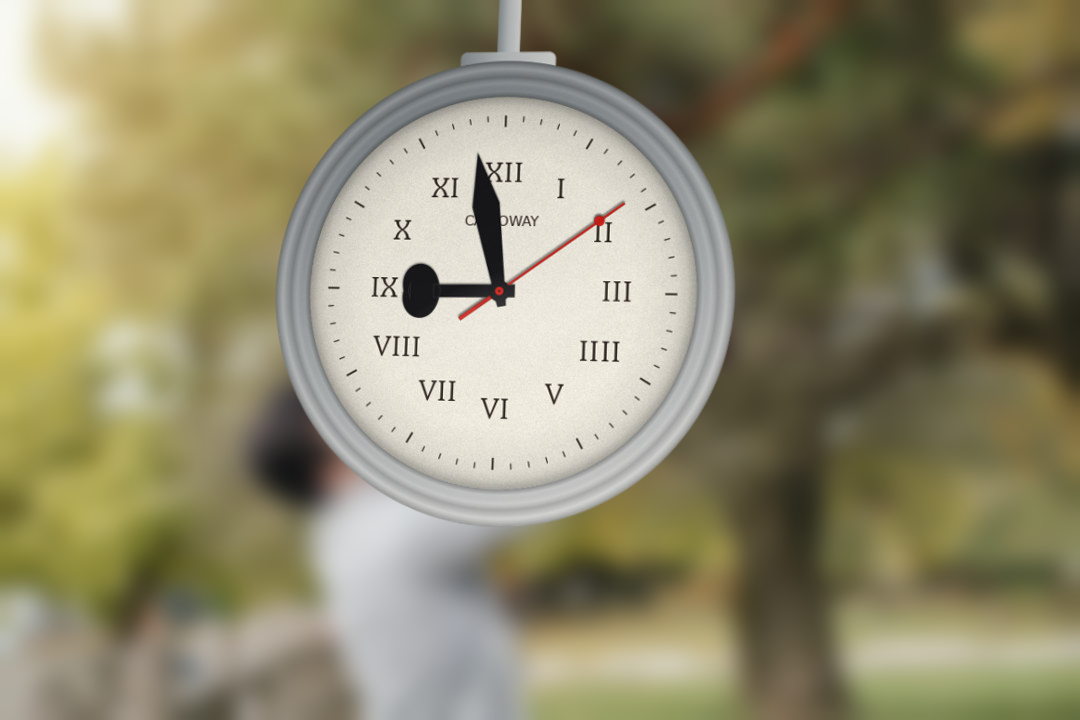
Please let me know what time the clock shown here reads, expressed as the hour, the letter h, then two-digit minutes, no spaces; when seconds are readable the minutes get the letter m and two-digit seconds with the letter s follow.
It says 8h58m09s
